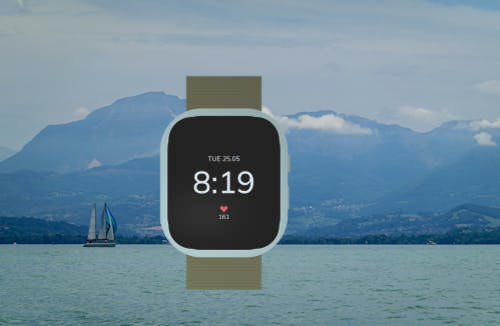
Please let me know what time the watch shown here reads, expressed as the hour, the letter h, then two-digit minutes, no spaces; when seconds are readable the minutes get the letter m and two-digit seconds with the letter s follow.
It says 8h19
